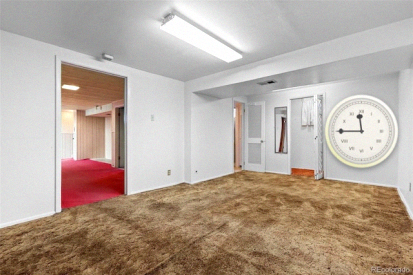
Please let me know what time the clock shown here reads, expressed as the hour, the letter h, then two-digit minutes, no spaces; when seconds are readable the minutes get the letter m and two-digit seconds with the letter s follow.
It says 11h45
